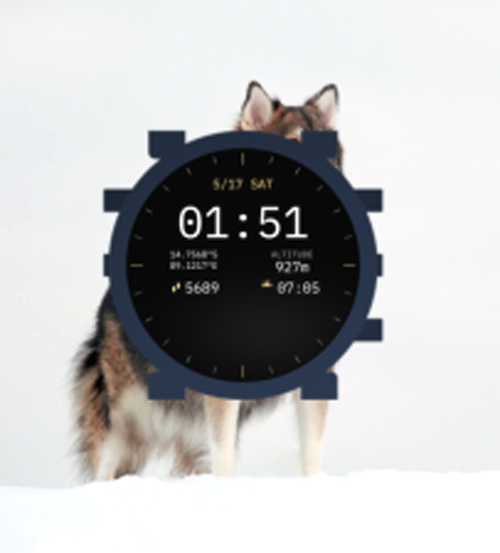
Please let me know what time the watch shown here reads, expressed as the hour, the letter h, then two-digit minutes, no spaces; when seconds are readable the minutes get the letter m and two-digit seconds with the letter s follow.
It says 1h51
